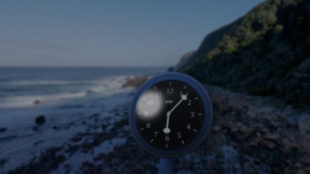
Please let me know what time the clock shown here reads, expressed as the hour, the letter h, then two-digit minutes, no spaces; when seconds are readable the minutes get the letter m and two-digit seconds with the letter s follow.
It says 6h07
